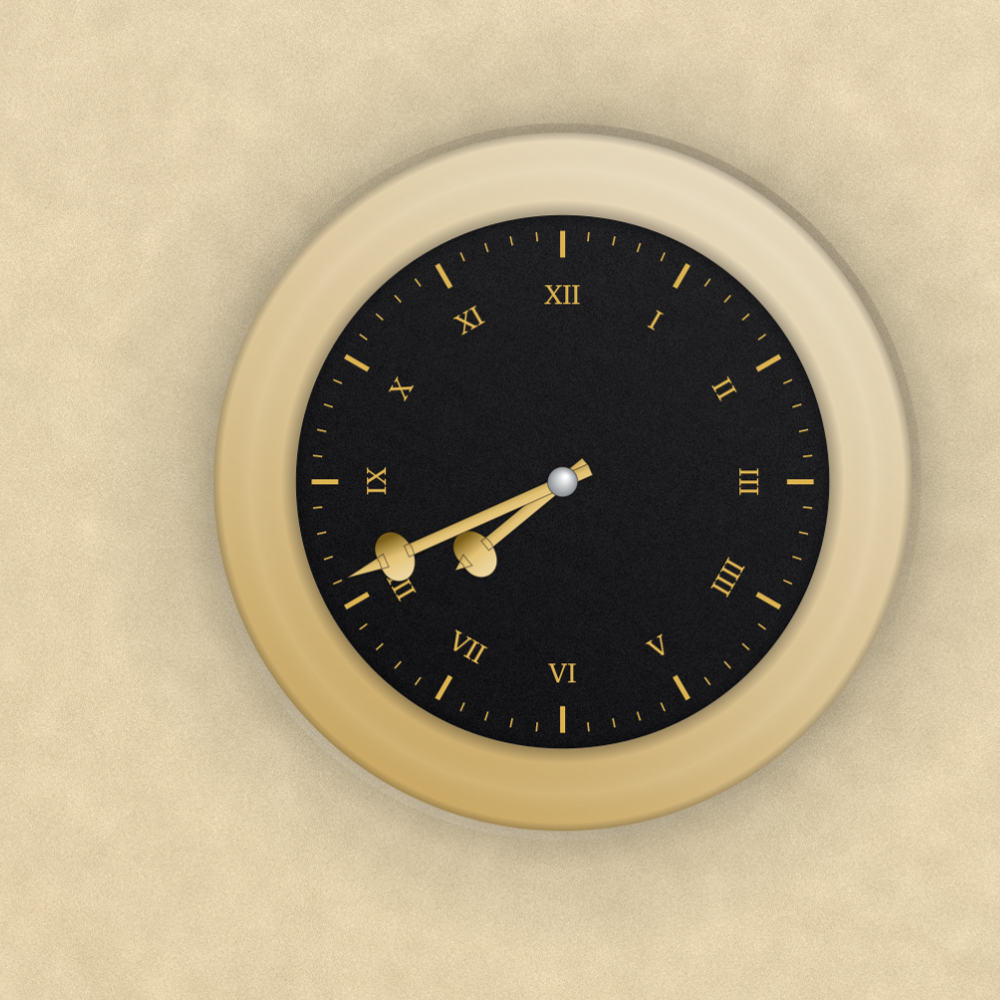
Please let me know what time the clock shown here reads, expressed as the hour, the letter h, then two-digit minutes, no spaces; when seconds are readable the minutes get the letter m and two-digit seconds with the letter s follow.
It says 7h41
